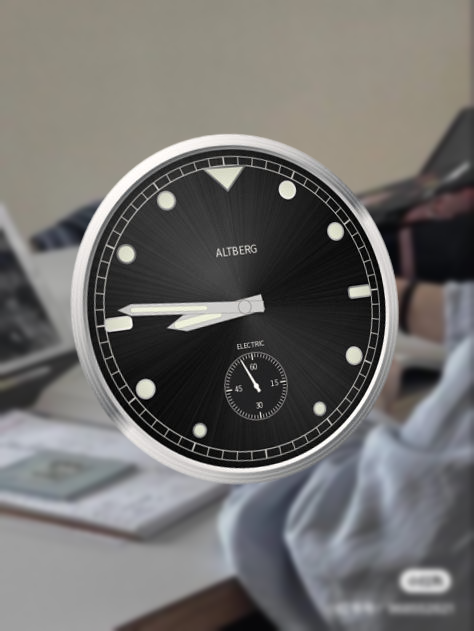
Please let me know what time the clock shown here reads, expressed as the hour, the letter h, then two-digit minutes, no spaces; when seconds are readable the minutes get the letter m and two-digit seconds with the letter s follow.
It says 8h45m56s
